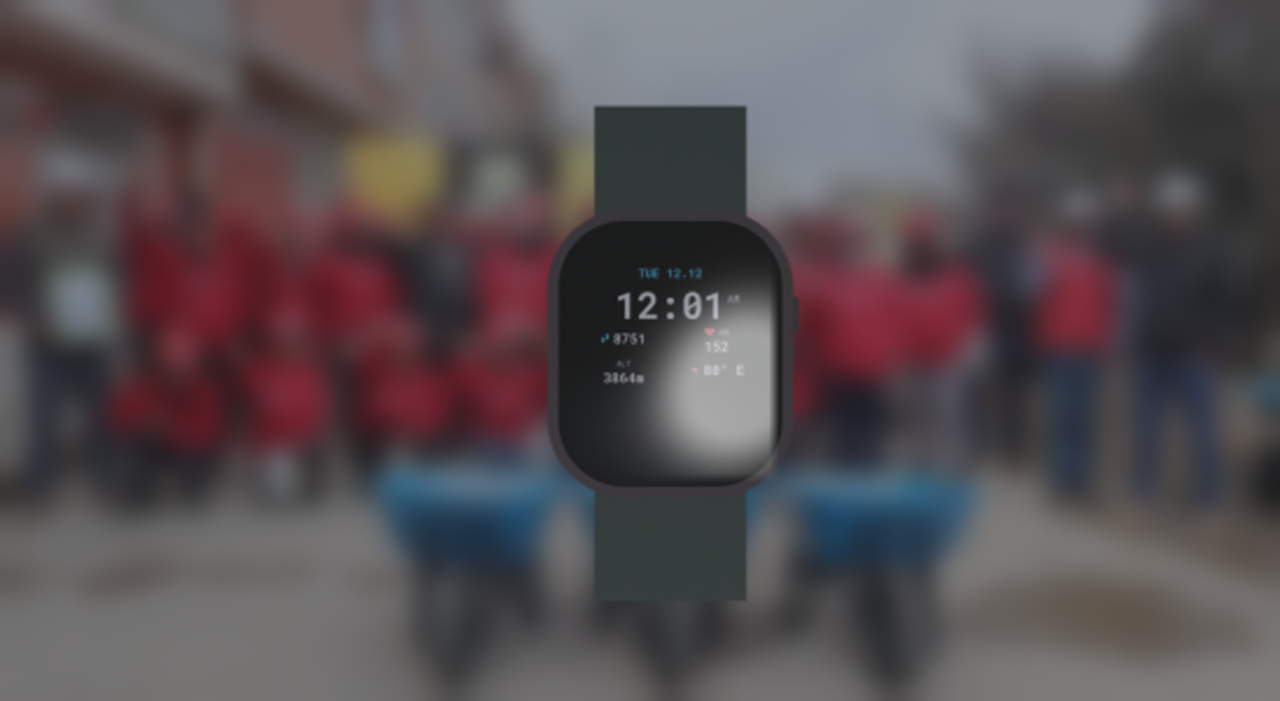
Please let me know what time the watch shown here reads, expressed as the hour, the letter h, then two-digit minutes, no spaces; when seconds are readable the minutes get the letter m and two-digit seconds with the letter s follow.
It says 12h01
